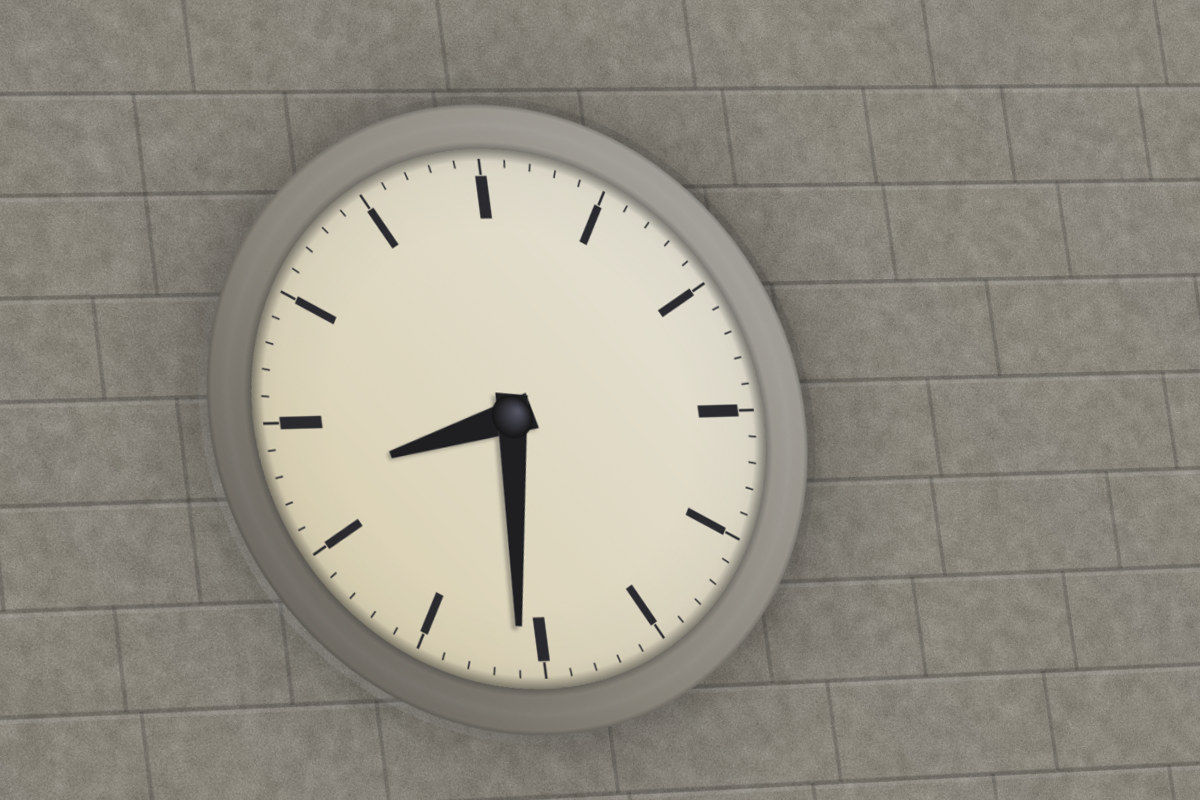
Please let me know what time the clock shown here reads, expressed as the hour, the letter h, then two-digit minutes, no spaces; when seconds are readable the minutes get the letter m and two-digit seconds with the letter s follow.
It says 8h31
